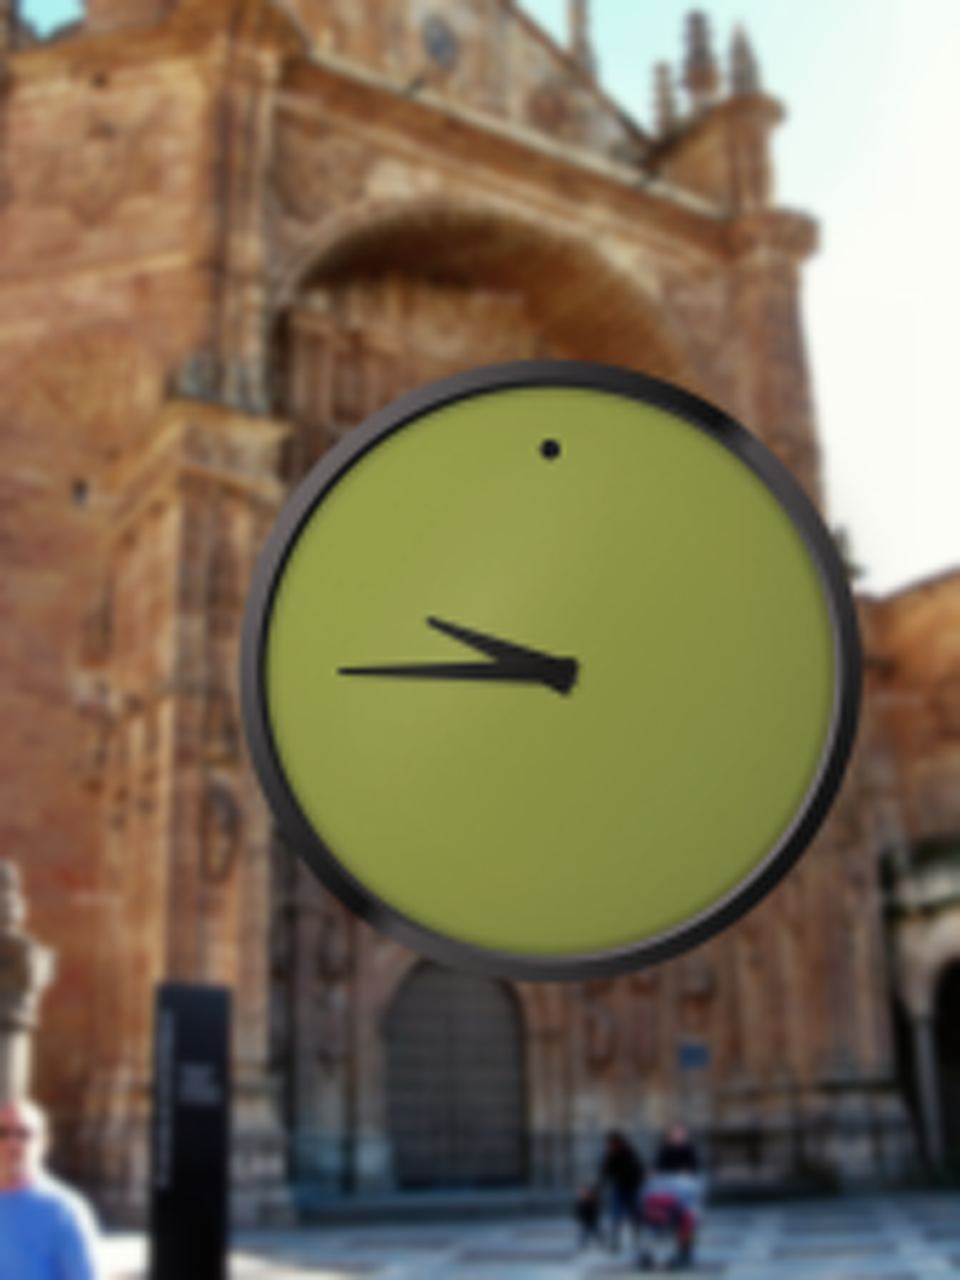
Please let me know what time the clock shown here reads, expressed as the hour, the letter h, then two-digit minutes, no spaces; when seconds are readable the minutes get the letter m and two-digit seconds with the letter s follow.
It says 9h45
